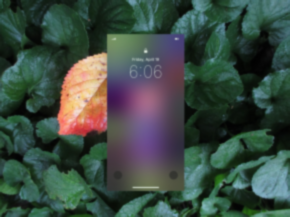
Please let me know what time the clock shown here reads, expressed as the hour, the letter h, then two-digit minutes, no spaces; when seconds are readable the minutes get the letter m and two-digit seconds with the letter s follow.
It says 6h06
